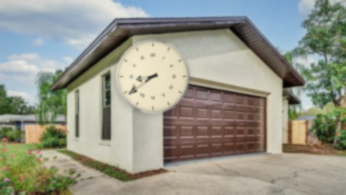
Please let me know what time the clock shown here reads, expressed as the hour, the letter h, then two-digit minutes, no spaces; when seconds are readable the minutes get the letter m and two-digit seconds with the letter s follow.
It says 8h39
